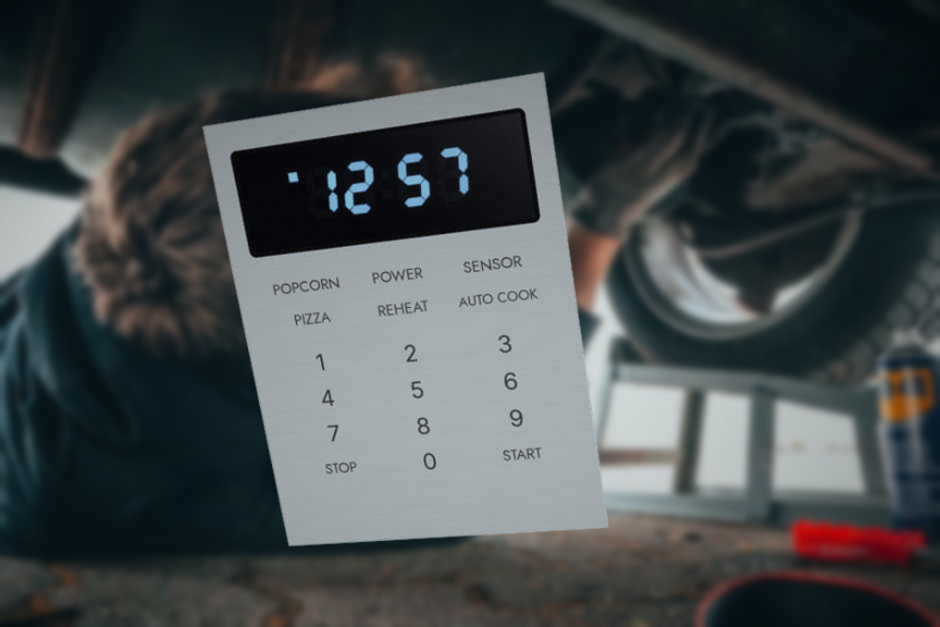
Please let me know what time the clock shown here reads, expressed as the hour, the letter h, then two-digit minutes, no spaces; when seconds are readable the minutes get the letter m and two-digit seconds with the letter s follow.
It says 12h57
